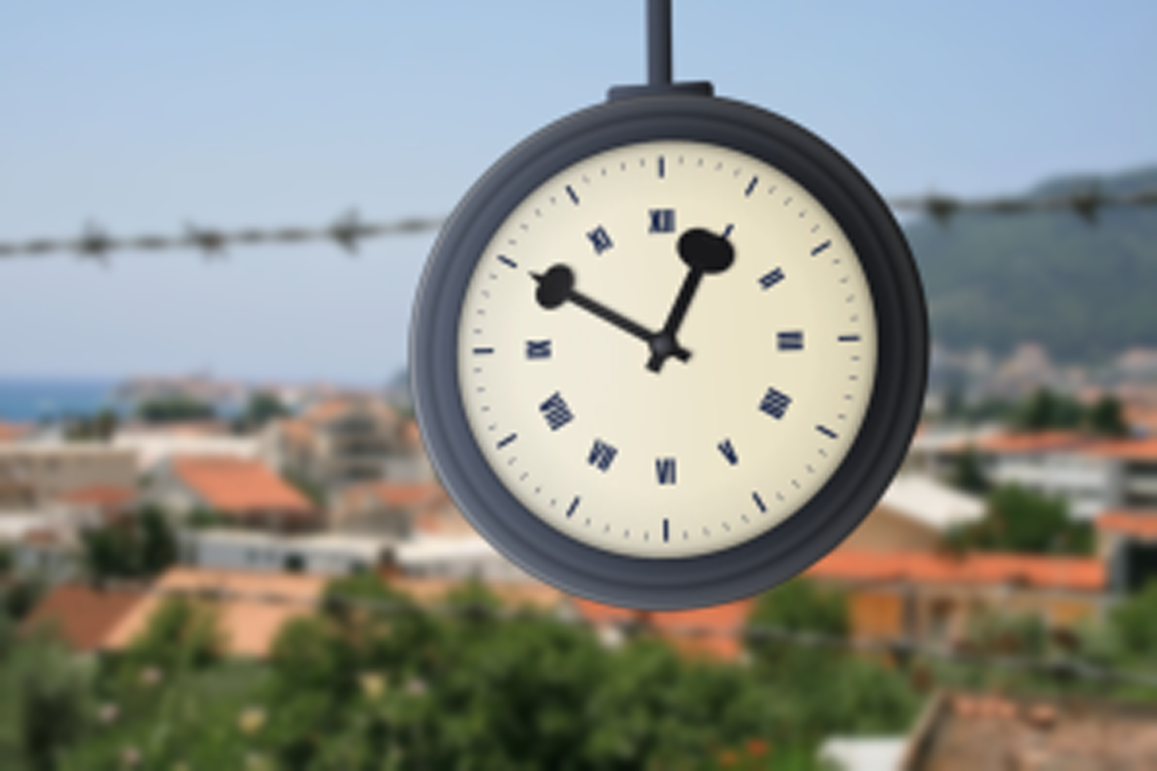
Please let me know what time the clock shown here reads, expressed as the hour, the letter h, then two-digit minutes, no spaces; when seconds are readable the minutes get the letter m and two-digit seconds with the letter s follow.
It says 12h50
